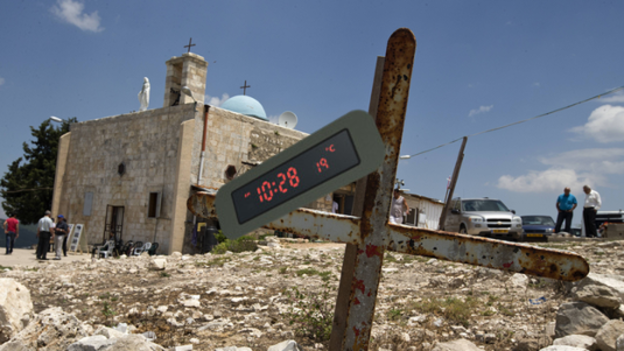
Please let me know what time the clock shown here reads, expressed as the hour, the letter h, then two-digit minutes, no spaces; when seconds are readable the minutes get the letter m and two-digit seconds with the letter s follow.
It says 10h28
